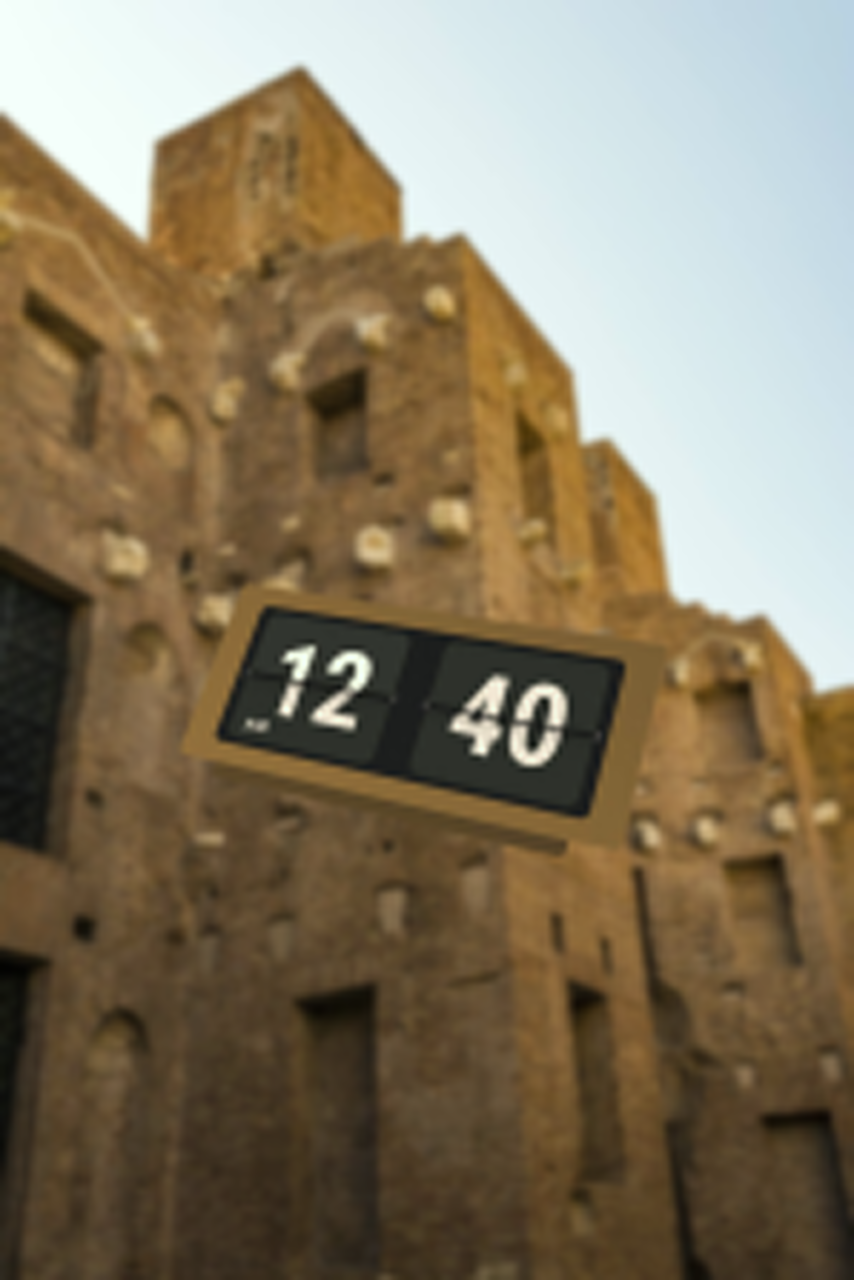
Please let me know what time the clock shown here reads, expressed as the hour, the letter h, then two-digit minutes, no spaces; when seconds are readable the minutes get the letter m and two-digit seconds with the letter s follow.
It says 12h40
